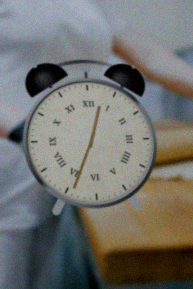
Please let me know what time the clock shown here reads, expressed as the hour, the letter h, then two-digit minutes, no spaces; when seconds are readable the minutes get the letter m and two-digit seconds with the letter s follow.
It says 12h34
